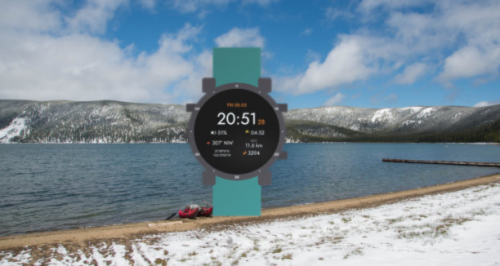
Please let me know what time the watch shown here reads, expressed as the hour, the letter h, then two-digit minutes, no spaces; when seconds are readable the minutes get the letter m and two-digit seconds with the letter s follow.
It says 20h51
